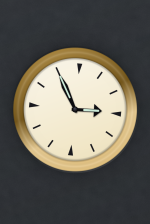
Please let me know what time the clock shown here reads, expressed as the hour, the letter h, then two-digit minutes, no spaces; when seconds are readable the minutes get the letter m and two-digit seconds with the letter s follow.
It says 2h55
